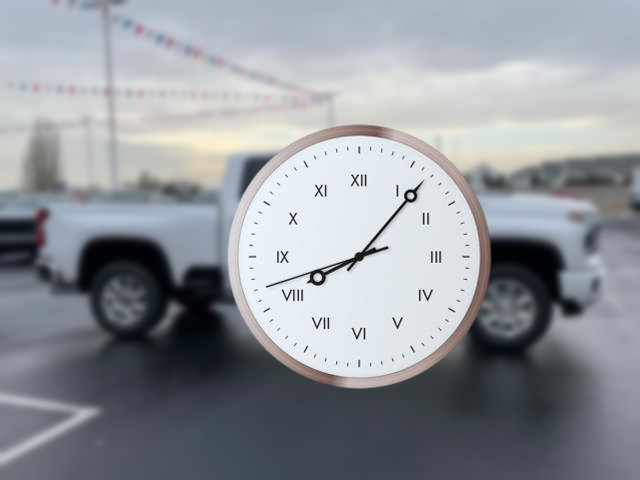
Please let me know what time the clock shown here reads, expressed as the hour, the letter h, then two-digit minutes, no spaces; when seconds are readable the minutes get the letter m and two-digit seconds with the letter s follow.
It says 8h06m42s
